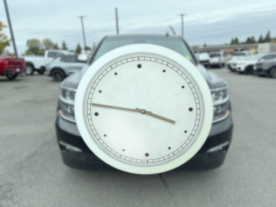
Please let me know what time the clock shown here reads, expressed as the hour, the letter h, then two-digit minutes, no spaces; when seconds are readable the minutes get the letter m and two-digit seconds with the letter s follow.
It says 3h47
